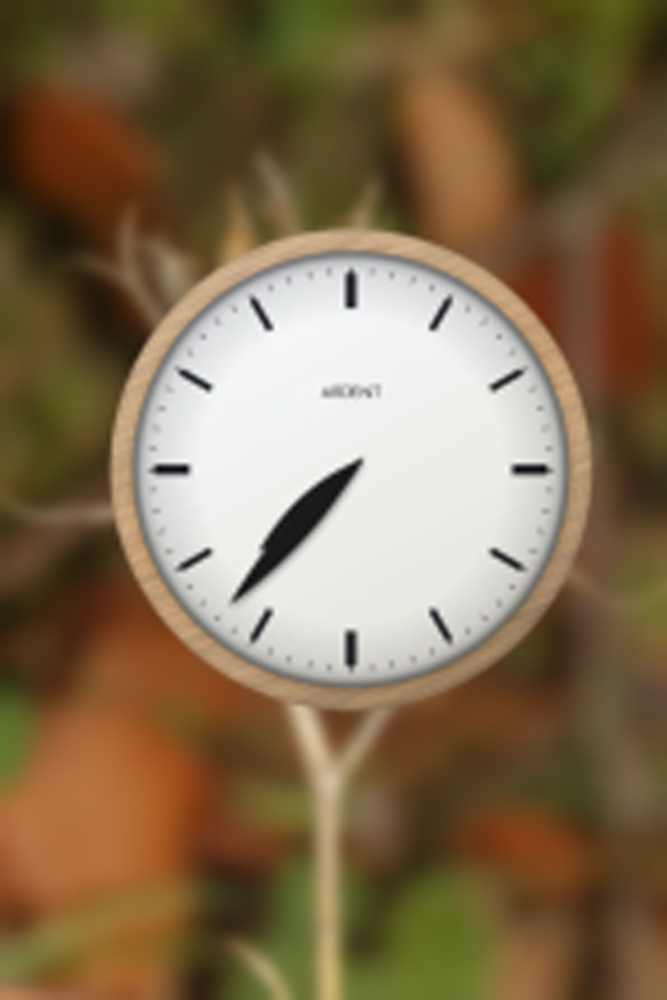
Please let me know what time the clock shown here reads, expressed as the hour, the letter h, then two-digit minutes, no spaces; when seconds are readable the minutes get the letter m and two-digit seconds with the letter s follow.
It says 7h37
